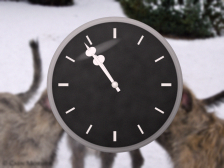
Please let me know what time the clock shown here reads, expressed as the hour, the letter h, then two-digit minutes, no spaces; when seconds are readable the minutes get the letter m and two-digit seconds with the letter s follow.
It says 10h54
